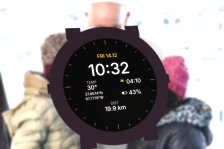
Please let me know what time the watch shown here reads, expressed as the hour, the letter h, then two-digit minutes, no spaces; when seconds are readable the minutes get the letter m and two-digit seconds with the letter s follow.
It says 10h32
